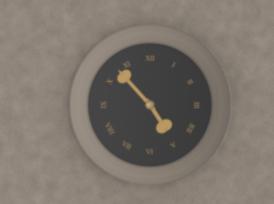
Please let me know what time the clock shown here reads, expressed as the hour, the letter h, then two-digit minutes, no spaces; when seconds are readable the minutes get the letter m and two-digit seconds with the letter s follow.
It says 4h53
